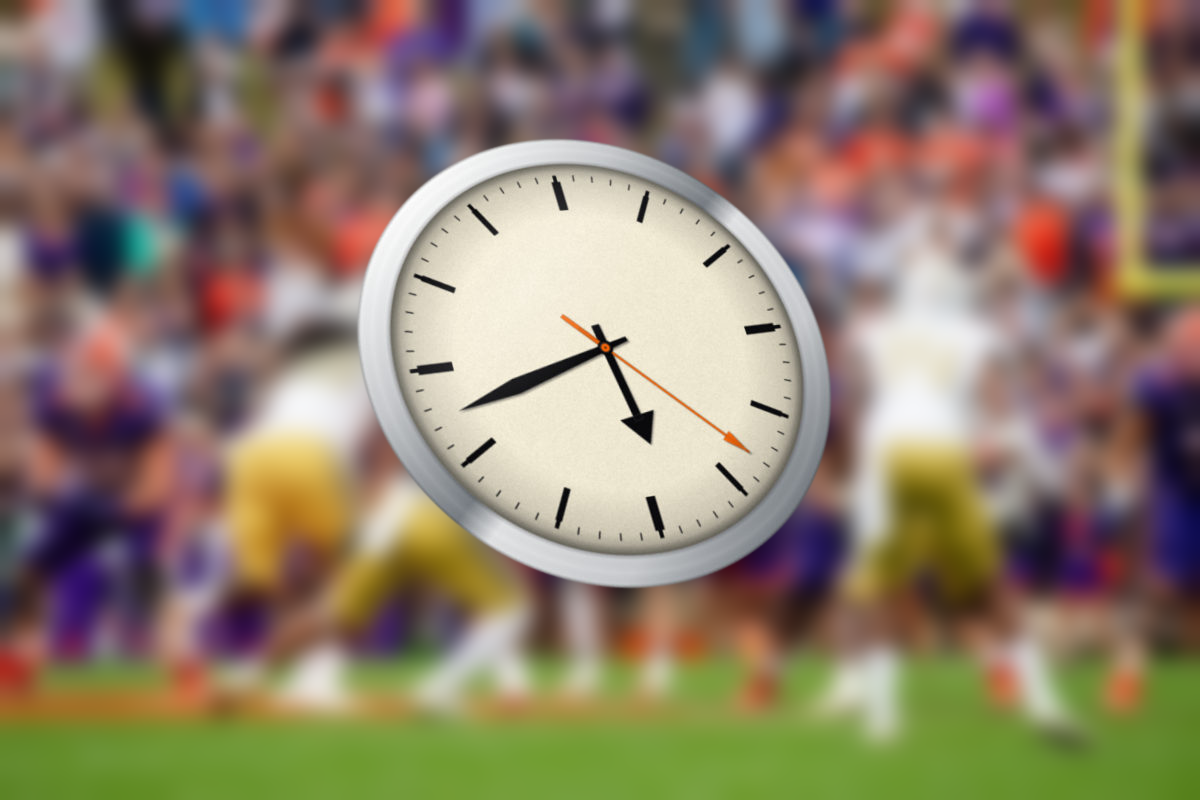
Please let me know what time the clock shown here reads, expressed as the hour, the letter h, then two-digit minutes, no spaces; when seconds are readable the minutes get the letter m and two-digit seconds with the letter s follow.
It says 5h42m23s
